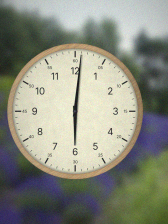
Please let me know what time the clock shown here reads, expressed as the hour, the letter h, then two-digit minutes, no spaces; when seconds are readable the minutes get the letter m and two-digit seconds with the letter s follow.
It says 6h01
